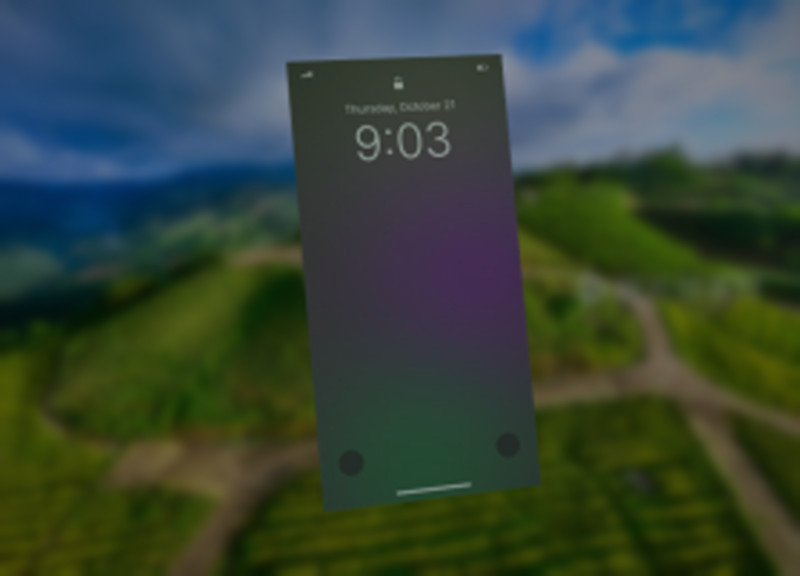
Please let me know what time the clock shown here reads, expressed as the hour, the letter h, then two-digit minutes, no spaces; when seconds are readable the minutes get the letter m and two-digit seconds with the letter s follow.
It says 9h03
